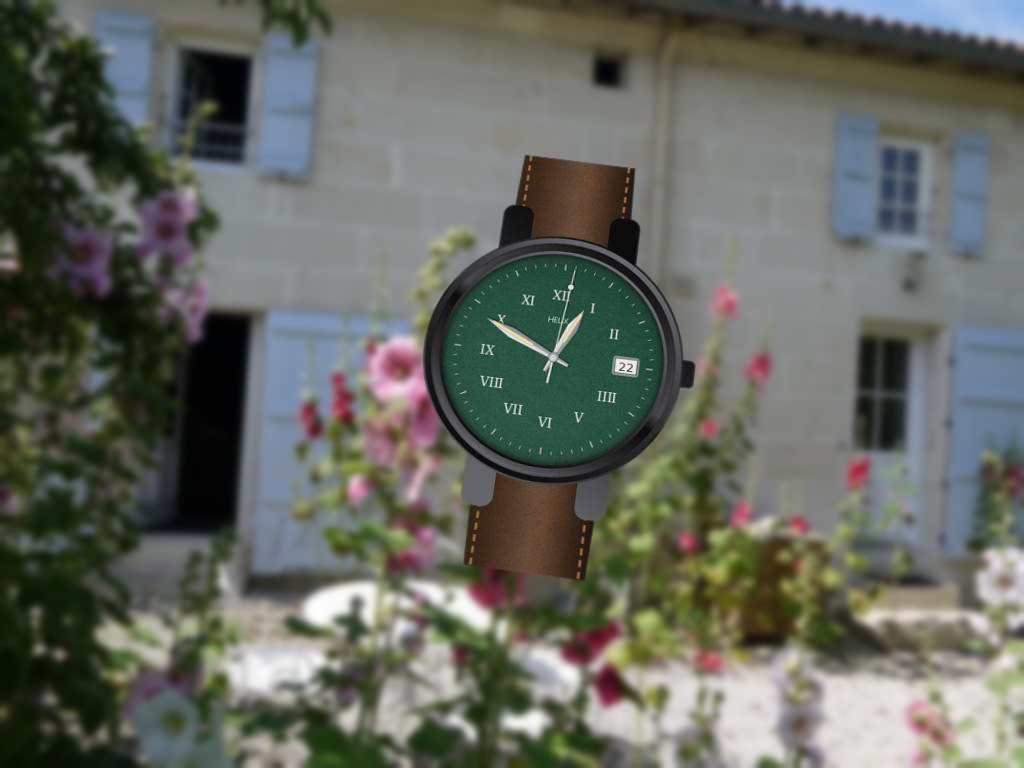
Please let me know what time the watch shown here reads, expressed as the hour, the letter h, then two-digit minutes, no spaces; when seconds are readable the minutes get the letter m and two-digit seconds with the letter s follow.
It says 12h49m01s
